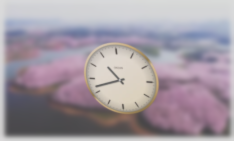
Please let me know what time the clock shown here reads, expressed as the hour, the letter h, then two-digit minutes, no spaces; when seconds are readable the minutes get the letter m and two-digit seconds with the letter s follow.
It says 10h42
